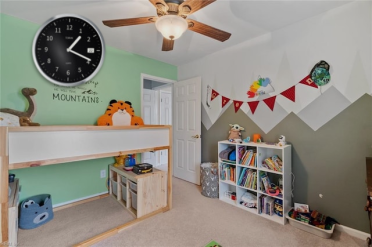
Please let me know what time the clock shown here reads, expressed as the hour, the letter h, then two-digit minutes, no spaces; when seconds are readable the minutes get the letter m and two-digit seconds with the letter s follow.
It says 1h19
